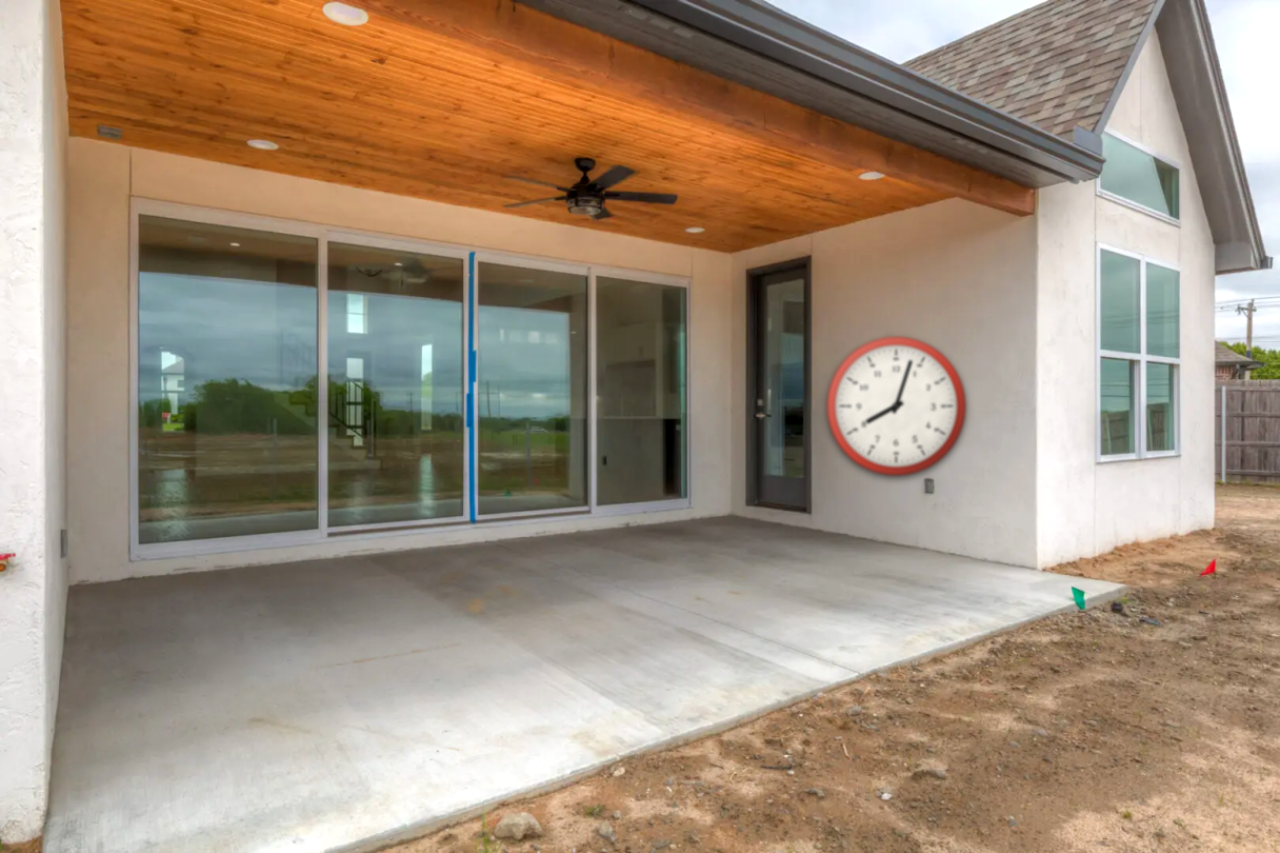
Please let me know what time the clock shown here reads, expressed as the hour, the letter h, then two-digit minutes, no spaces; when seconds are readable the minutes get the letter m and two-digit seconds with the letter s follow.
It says 8h03
